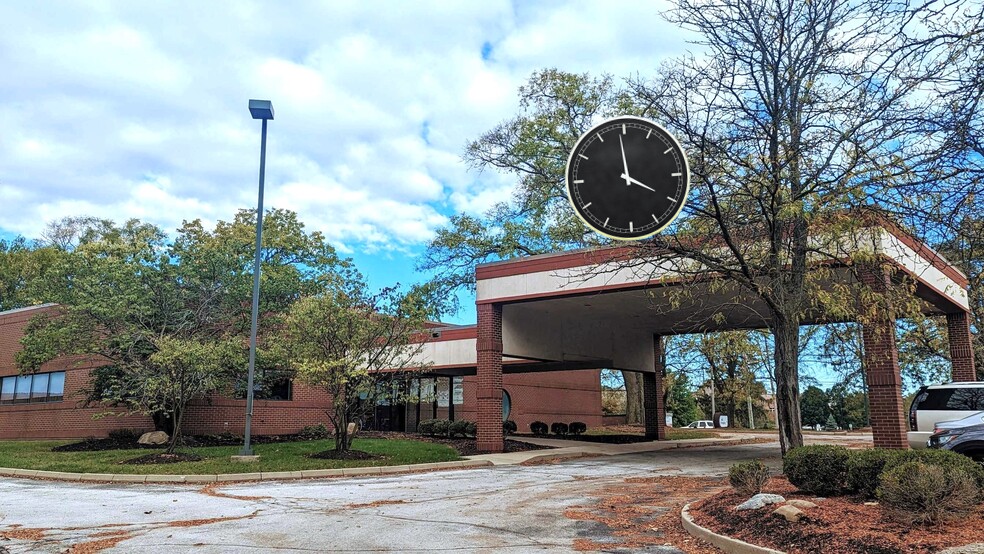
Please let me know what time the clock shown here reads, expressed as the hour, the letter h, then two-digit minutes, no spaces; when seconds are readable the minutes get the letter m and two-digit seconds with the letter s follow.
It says 3h59
